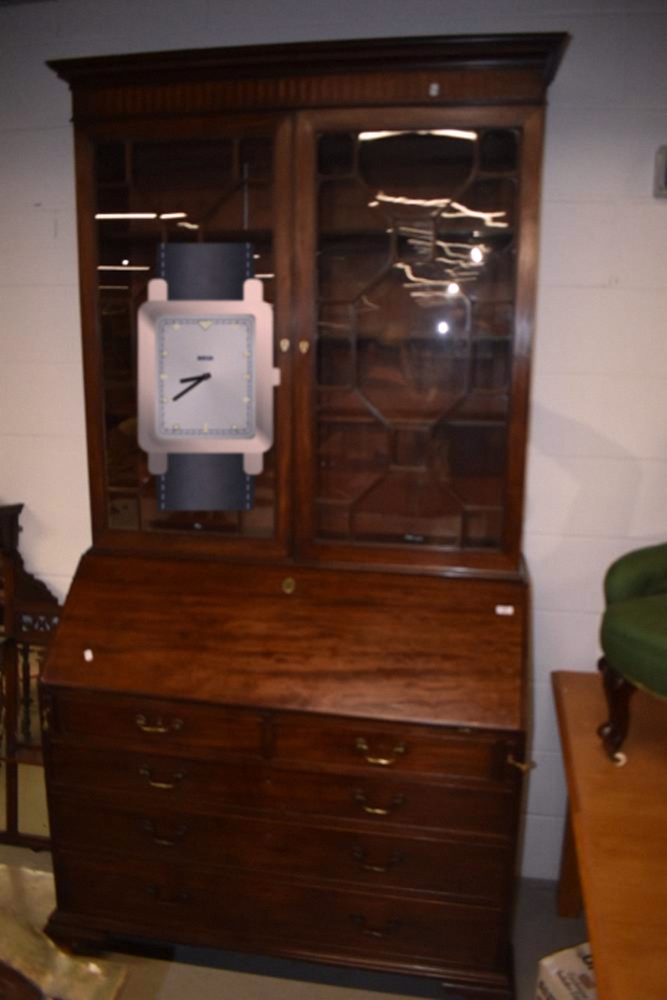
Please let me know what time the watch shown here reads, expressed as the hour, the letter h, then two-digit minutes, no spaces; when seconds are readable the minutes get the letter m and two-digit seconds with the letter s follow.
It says 8h39
